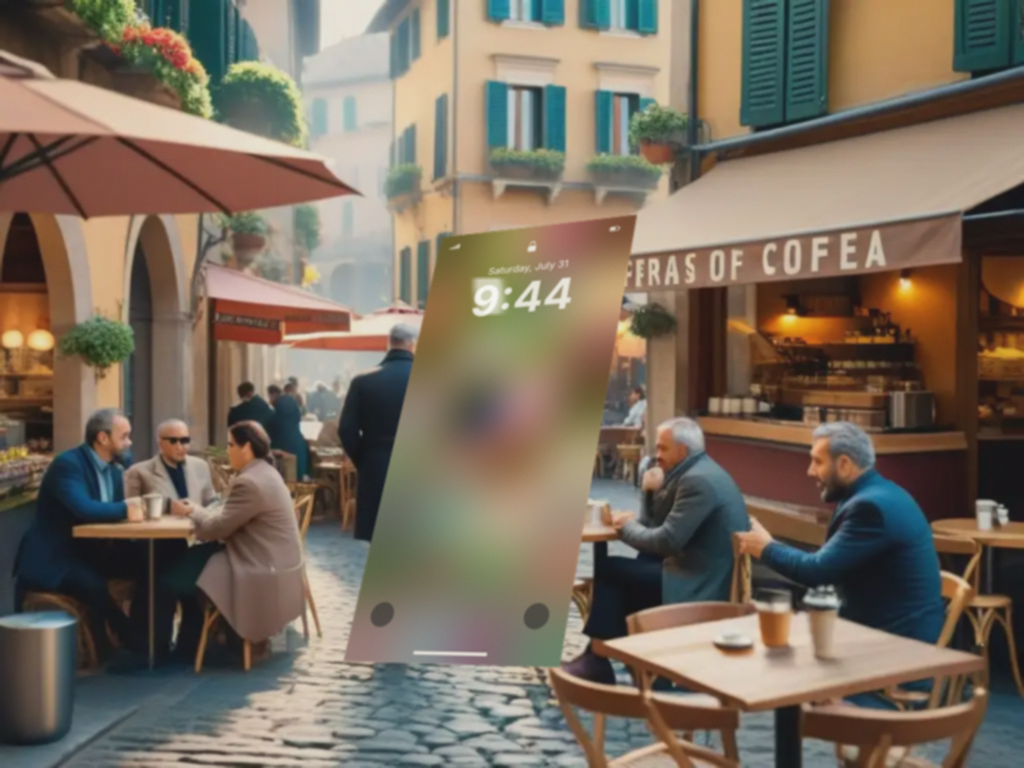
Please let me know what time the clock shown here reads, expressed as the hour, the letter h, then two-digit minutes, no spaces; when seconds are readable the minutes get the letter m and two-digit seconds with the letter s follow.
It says 9h44
